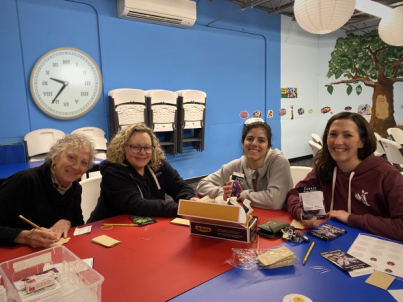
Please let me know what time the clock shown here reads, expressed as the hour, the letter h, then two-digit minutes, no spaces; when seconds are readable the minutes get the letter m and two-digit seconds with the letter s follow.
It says 9h36
